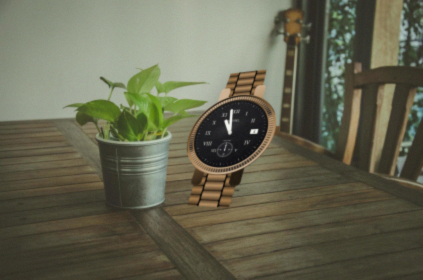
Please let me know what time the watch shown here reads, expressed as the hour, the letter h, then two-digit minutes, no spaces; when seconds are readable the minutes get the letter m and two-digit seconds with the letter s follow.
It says 10h58
